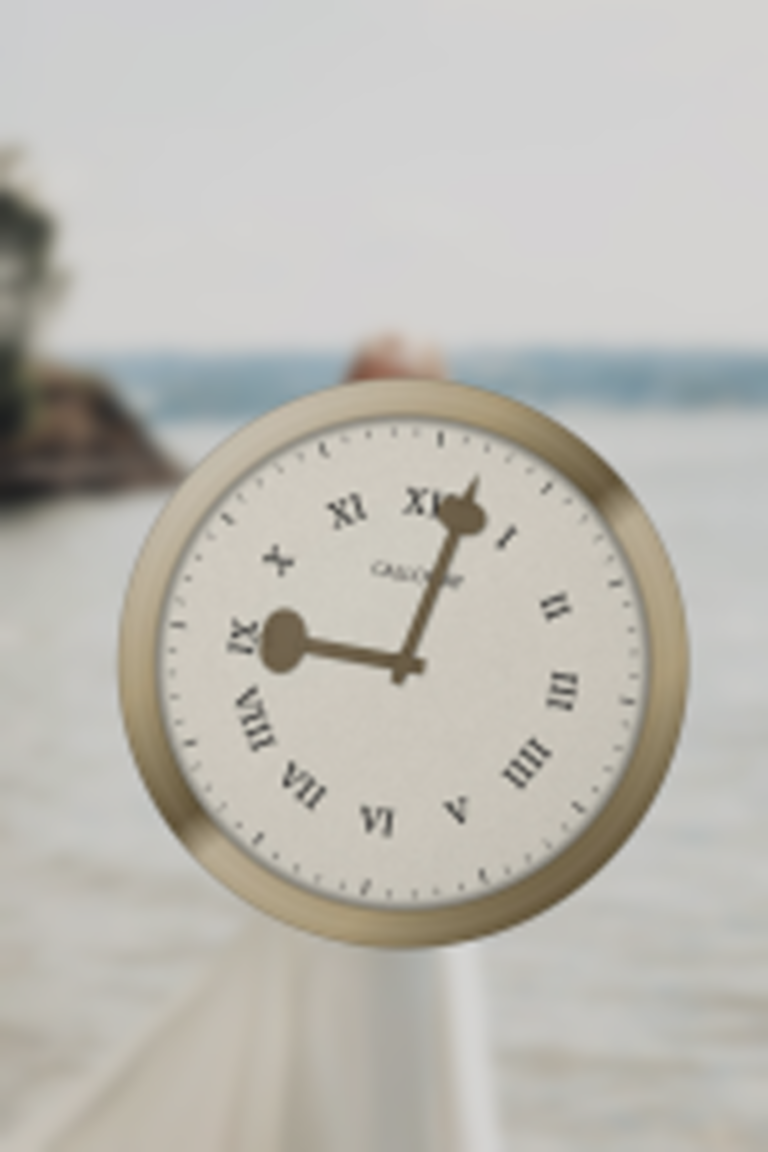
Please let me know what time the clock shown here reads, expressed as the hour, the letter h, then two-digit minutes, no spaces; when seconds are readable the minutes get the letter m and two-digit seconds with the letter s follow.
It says 9h02
